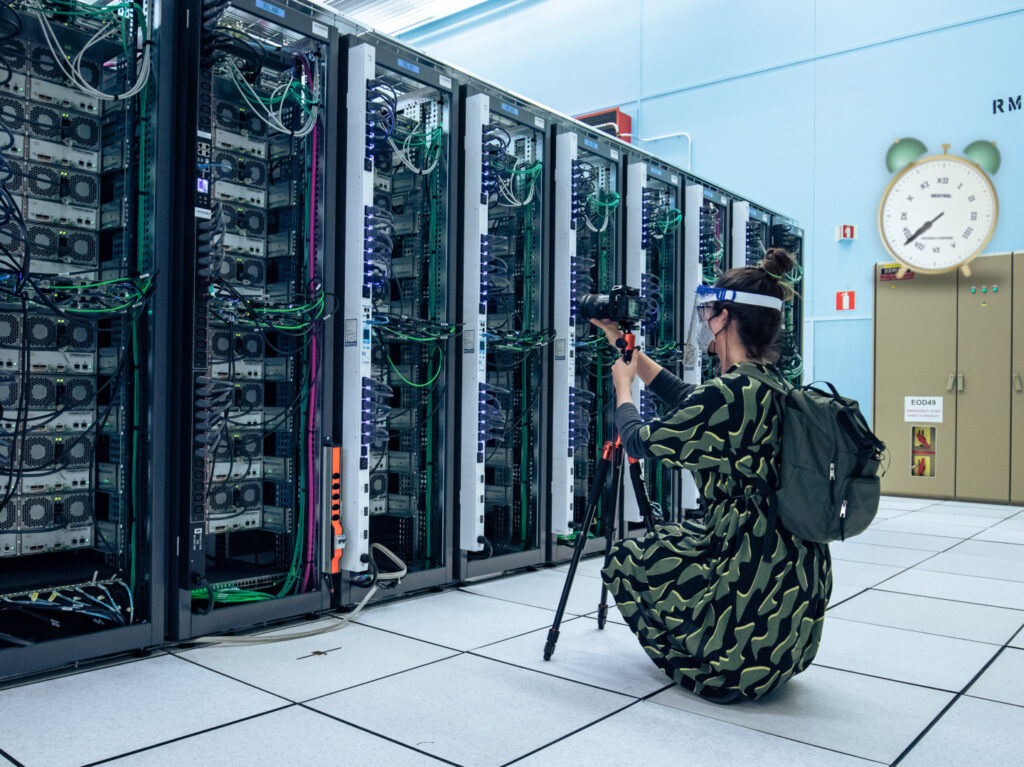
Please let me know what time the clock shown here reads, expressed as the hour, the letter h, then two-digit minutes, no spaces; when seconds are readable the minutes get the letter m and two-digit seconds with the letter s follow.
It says 7h38
